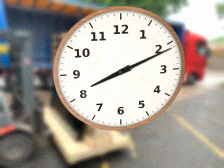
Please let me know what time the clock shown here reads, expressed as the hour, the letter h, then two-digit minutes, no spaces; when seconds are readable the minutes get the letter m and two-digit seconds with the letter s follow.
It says 8h11
